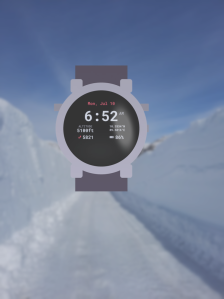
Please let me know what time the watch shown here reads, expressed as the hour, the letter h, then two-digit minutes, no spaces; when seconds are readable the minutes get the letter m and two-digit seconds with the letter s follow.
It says 6h52
